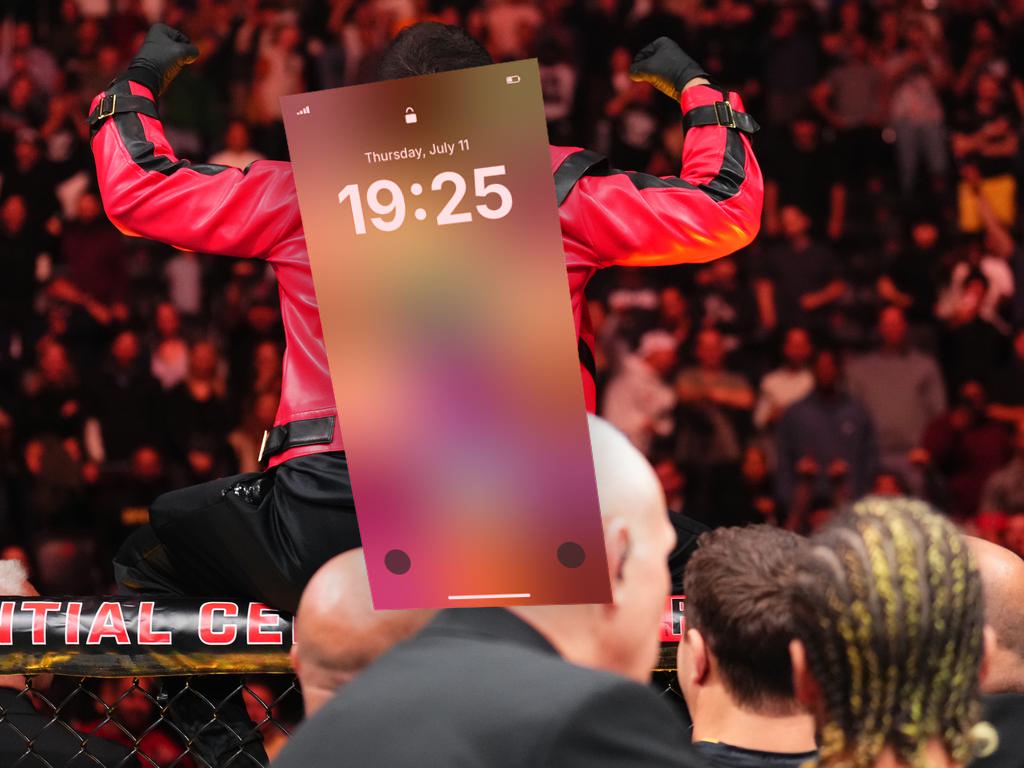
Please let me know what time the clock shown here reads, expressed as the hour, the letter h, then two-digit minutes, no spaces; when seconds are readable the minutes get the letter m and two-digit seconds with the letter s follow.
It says 19h25
